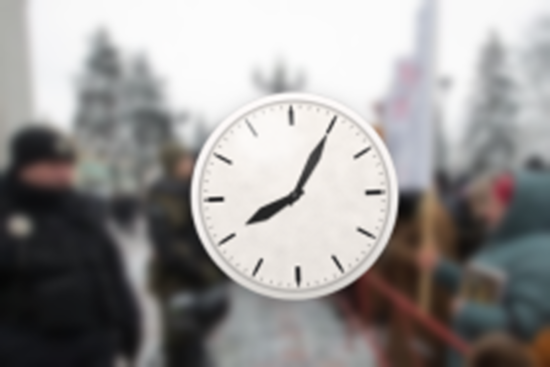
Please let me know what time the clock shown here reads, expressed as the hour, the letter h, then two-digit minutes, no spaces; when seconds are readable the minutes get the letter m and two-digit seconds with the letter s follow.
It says 8h05
